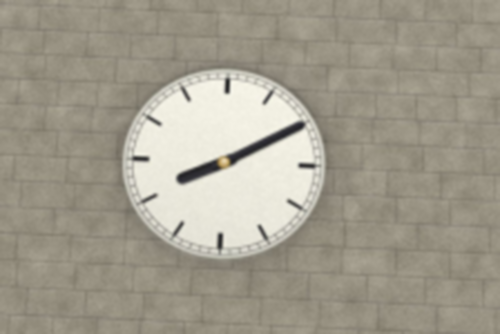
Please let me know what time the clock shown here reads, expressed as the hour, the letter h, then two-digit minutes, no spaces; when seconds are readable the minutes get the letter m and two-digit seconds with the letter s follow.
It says 8h10
